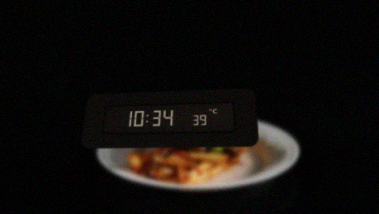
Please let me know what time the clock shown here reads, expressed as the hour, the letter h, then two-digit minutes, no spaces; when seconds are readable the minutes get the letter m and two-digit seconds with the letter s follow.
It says 10h34
